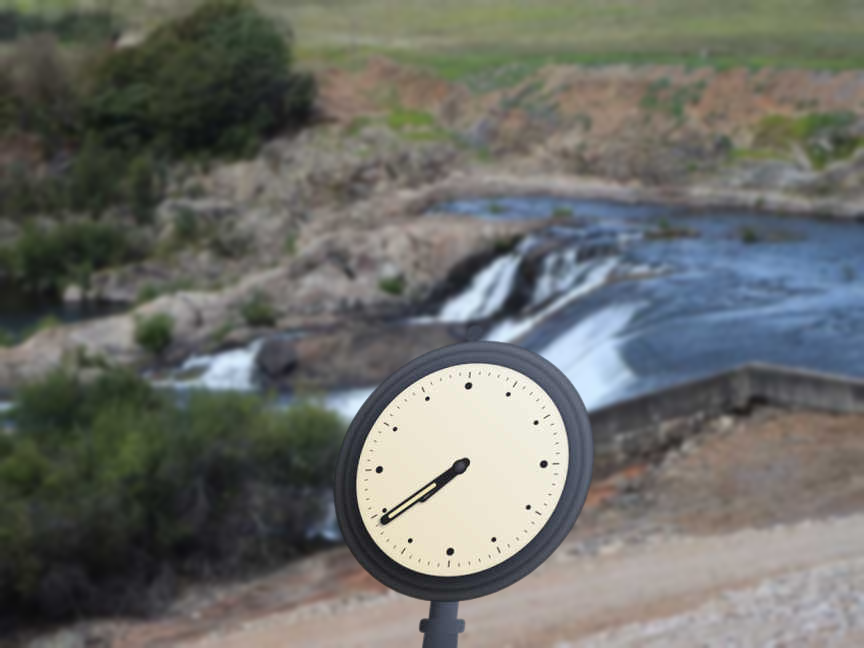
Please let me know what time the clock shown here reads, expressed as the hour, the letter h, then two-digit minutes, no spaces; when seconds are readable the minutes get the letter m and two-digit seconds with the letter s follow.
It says 7h39
